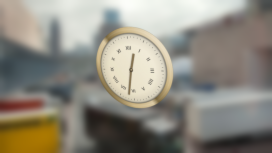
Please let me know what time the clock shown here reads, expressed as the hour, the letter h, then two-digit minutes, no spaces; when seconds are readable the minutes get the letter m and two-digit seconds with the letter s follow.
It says 12h32
